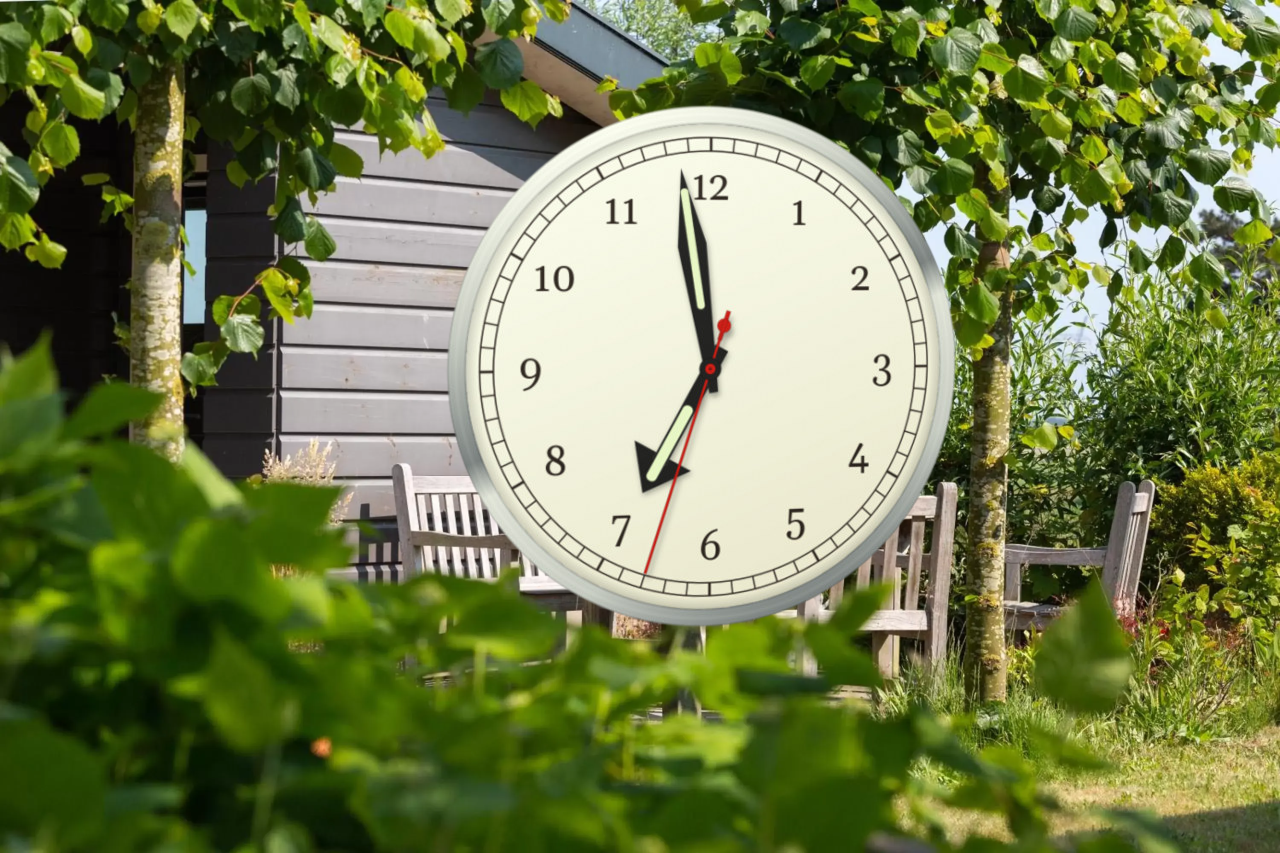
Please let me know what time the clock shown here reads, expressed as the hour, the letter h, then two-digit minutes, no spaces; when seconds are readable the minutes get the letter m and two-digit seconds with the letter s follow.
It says 6h58m33s
